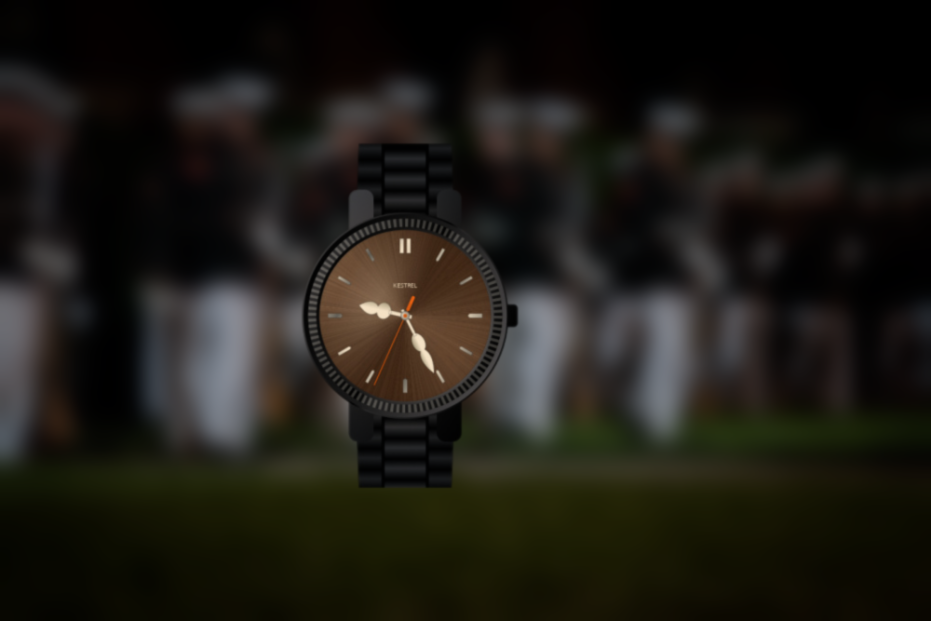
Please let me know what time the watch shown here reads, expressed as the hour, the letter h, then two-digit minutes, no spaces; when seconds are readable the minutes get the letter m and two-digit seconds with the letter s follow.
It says 9h25m34s
